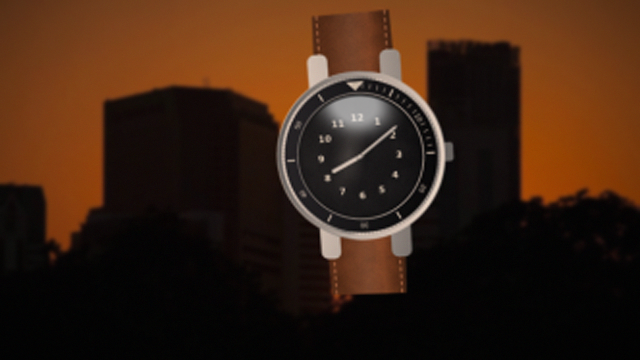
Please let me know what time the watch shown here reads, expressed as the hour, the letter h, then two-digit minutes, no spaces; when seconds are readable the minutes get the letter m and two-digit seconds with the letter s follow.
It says 8h09
